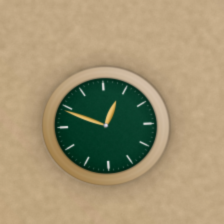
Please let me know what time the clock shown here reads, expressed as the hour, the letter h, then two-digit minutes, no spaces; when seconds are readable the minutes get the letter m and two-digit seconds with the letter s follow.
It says 12h49
